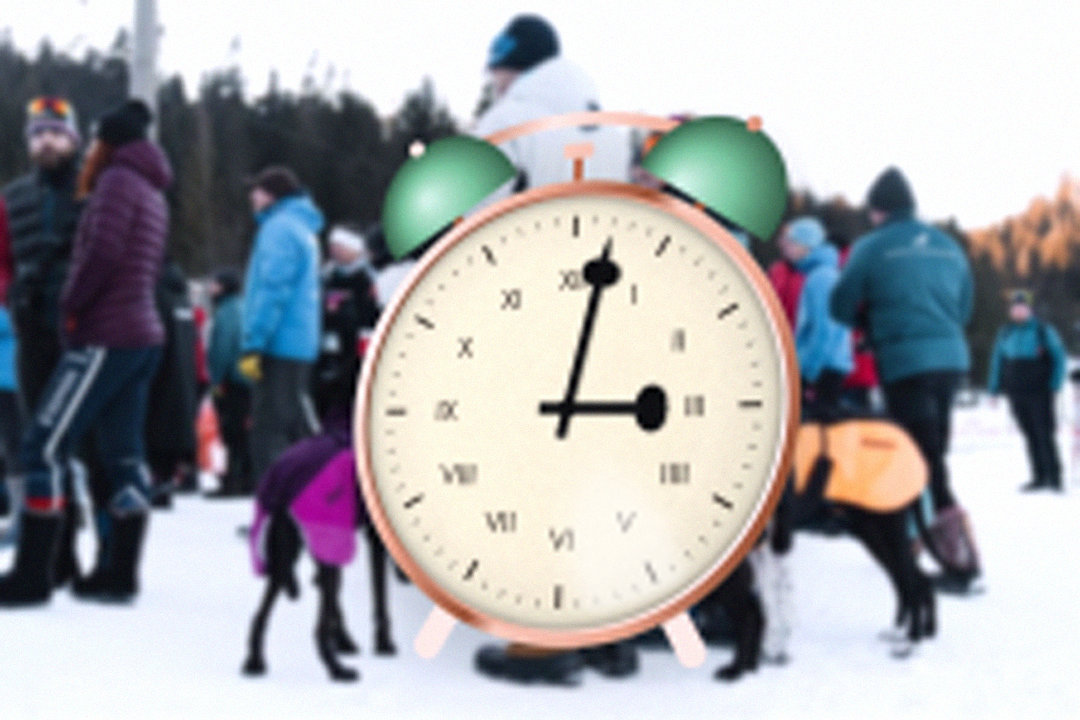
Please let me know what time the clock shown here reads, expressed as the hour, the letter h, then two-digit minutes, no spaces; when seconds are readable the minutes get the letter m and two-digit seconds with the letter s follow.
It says 3h02
